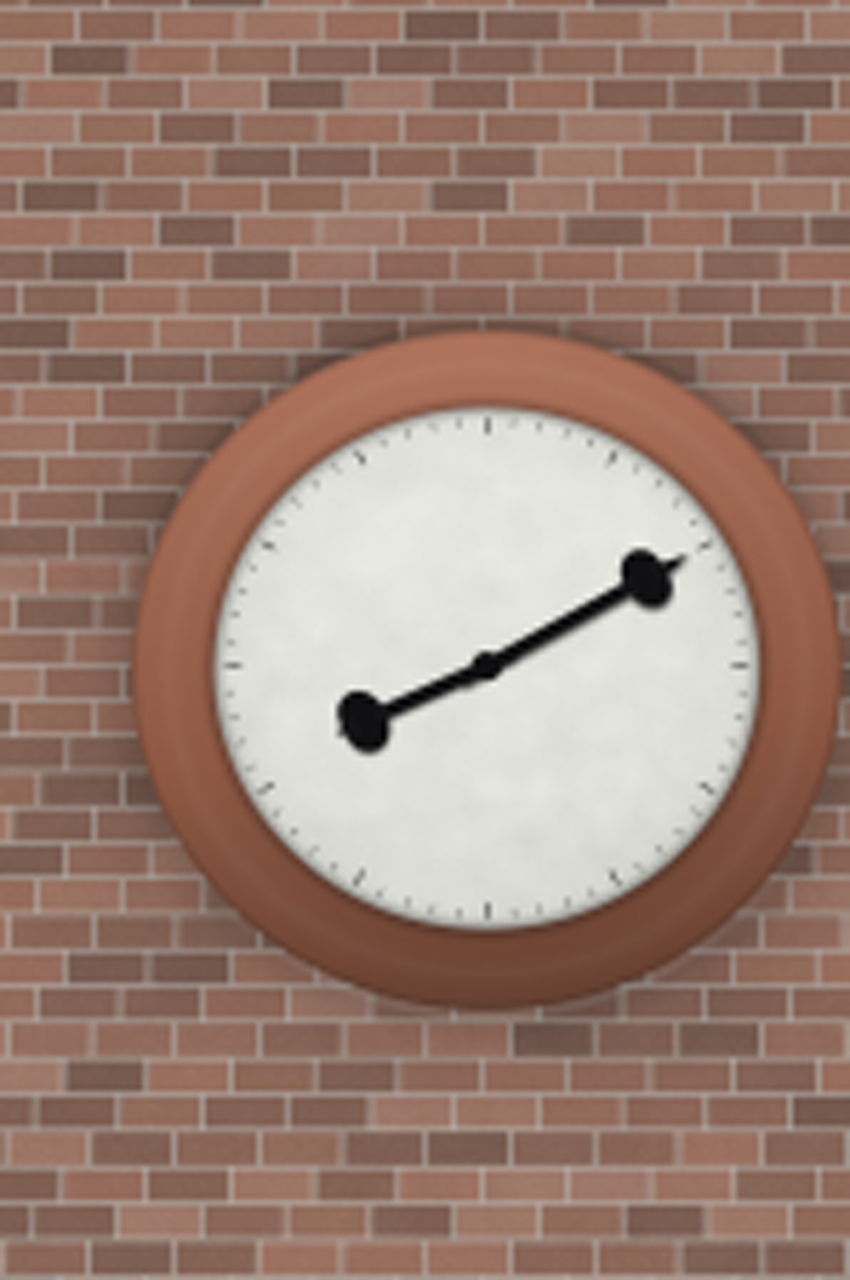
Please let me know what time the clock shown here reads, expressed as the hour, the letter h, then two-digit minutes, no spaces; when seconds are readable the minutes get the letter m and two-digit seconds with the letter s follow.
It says 8h10
